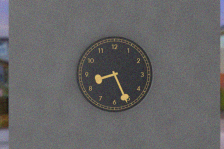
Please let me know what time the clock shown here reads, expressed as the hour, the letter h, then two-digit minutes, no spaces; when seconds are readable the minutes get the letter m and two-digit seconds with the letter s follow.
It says 8h26
